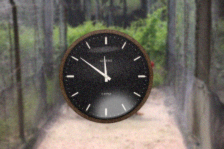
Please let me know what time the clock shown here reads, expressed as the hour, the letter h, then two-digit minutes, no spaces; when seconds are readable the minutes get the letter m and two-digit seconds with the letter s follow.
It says 11h51
